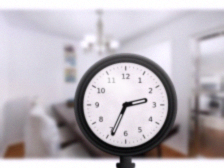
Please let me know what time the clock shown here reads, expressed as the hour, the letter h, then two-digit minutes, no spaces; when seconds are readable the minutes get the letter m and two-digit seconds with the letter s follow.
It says 2h34
